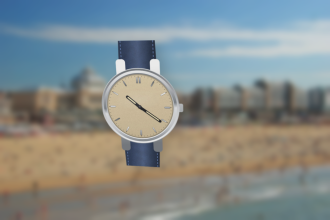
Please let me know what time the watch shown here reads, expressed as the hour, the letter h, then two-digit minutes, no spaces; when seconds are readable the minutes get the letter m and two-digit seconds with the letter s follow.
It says 10h21
